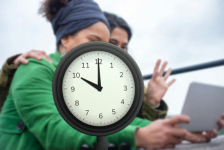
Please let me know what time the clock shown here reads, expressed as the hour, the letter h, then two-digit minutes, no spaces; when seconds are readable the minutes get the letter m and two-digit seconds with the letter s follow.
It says 10h00
